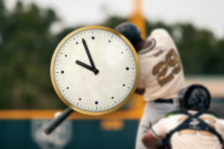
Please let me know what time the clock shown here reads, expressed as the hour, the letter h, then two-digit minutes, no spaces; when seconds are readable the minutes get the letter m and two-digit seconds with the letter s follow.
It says 9h57
